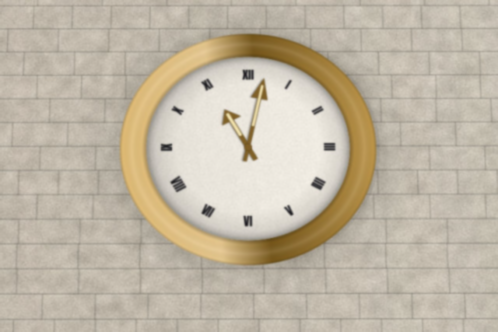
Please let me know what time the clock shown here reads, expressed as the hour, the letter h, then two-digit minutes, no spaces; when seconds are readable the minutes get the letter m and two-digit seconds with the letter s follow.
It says 11h02
